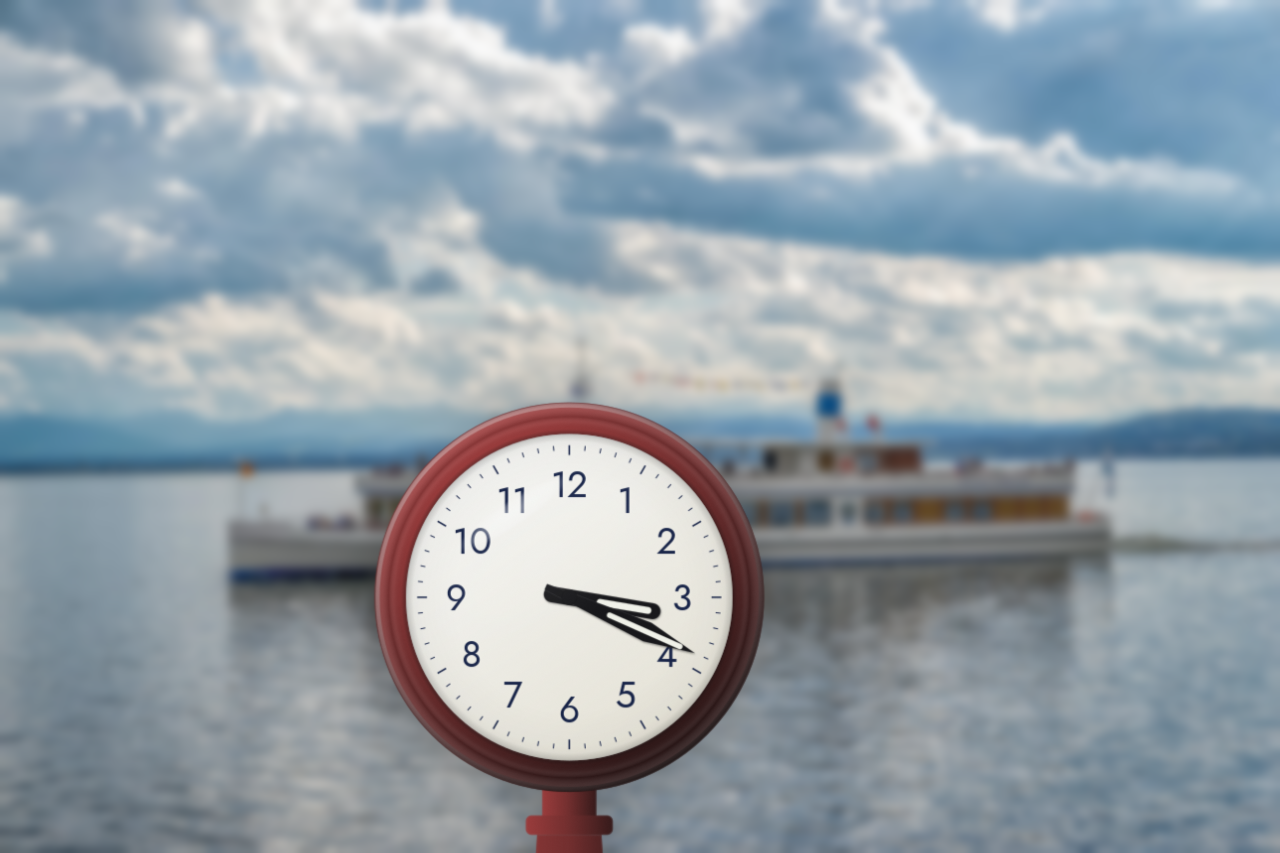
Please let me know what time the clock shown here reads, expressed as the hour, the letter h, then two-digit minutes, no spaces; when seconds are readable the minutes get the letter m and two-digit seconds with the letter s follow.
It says 3h19
